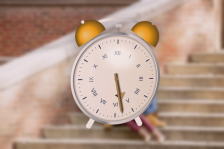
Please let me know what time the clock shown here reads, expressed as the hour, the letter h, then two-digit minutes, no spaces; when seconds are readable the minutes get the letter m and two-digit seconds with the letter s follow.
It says 5h28
